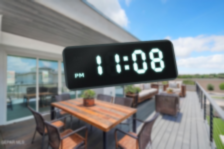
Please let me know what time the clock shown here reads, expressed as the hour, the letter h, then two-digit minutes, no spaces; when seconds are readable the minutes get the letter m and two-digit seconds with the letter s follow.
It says 11h08
